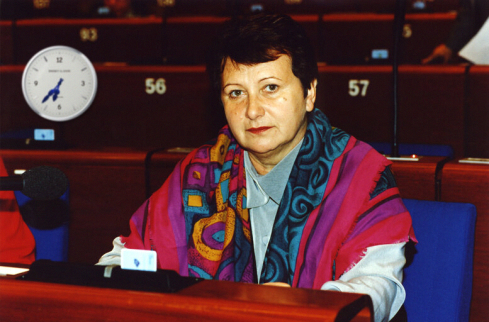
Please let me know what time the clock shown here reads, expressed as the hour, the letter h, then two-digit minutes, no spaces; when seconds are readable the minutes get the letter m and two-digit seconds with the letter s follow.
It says 6h37
